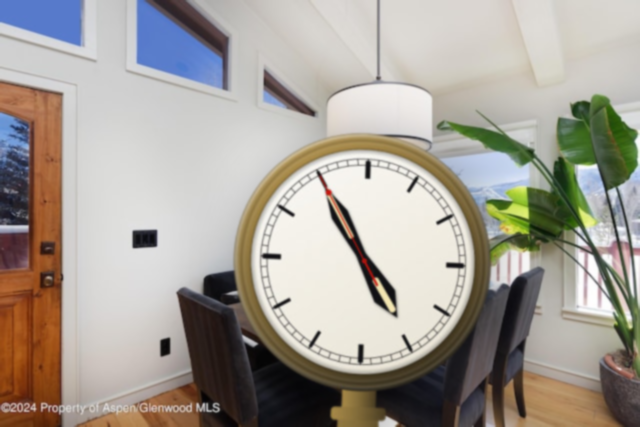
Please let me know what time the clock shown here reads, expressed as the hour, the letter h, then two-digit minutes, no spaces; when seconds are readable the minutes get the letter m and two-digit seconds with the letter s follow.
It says 4h54m55s
